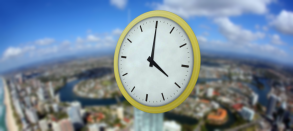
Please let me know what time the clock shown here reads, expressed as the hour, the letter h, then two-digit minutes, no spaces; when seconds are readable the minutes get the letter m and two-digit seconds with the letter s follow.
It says 4h00
